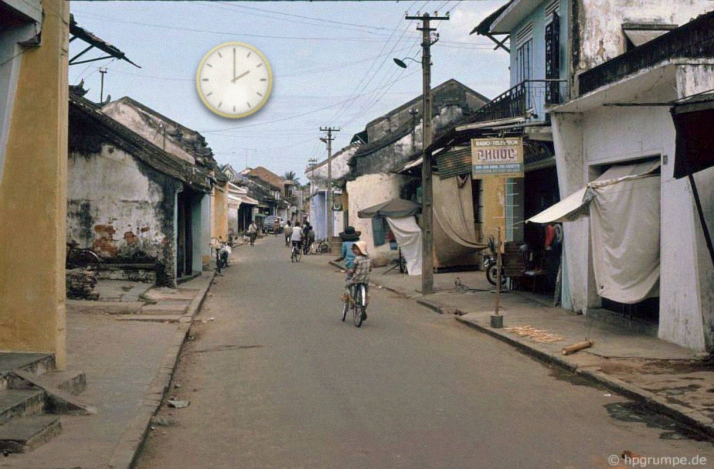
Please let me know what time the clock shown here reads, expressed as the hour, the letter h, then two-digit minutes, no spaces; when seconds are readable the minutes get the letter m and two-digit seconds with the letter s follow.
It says 2h00
